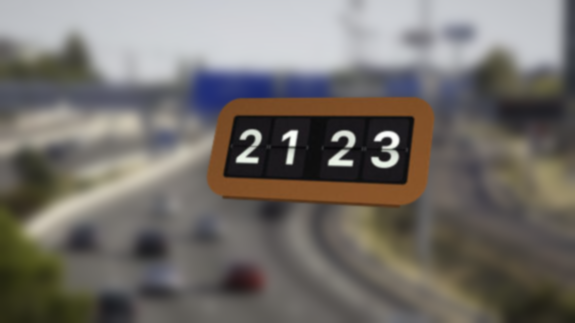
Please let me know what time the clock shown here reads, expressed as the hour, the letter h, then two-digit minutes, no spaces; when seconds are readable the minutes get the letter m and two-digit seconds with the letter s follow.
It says 21h23
